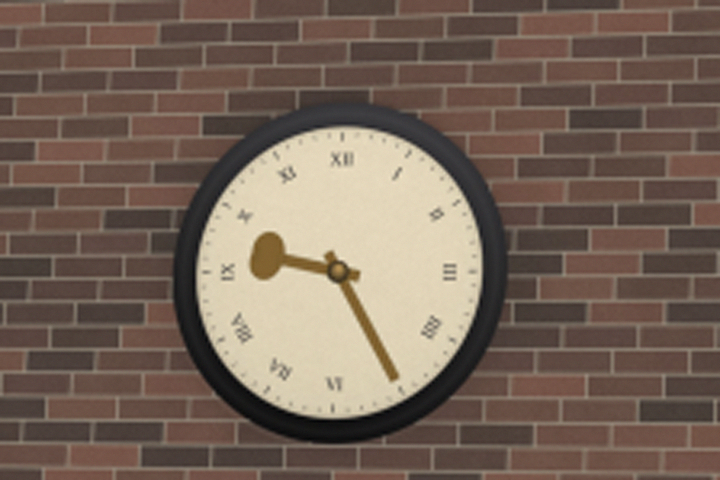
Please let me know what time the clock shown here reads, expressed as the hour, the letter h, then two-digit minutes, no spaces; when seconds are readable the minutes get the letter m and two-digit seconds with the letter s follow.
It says 9h25
